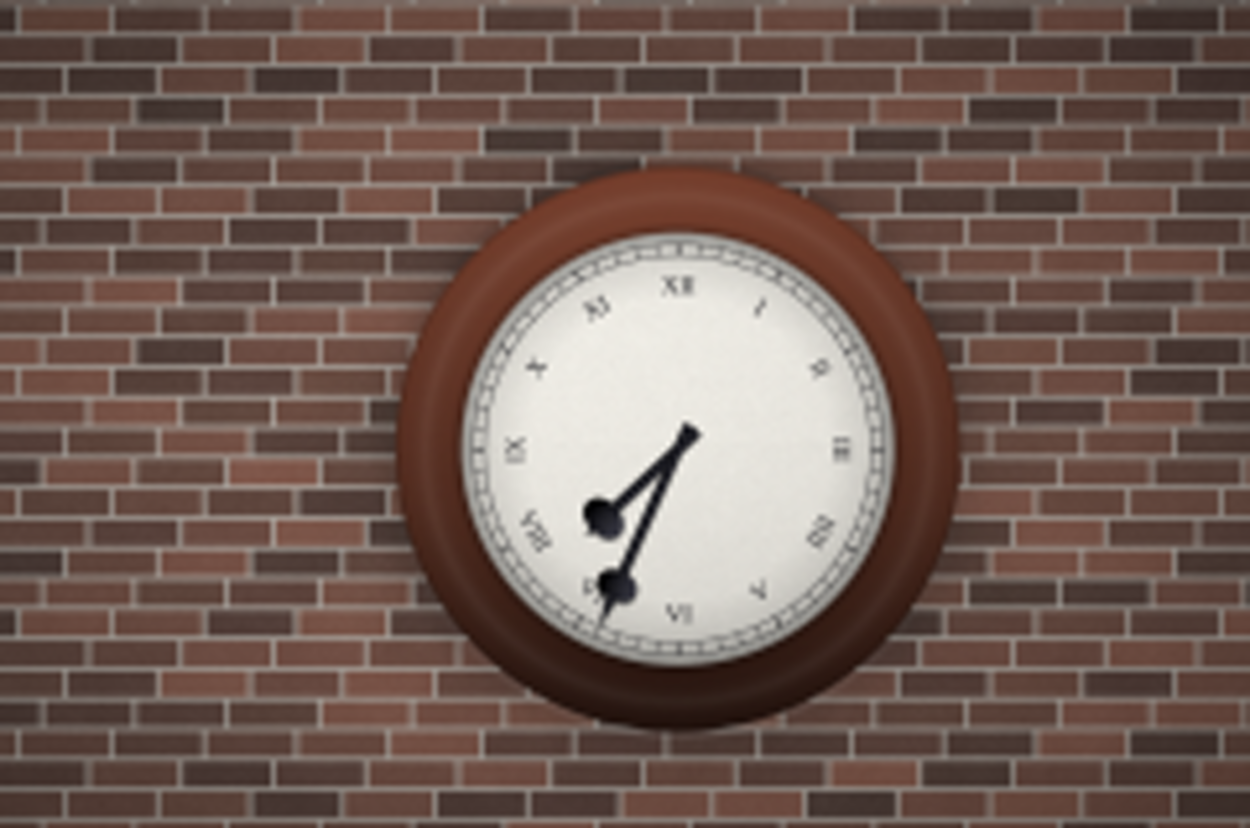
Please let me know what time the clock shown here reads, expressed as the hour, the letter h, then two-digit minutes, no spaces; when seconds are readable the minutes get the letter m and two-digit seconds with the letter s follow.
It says 7h34
